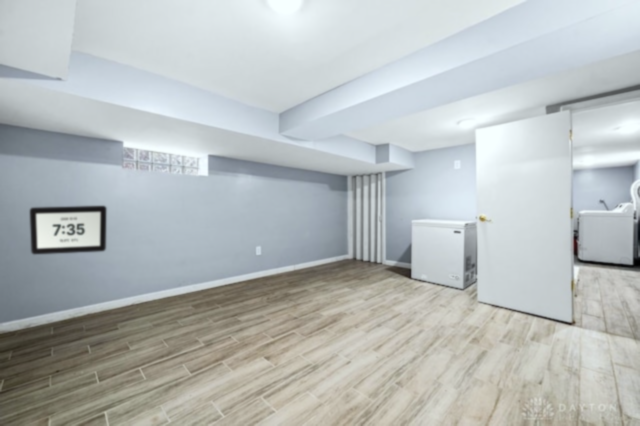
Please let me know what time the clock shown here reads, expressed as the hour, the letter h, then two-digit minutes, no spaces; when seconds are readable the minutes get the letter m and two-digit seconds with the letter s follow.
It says 7h35
